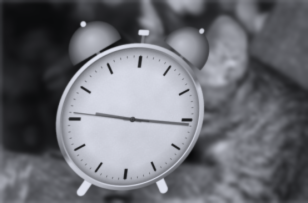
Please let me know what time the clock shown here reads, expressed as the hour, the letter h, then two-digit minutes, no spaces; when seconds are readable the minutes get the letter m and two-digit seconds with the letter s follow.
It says 9h15m46s
